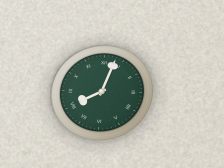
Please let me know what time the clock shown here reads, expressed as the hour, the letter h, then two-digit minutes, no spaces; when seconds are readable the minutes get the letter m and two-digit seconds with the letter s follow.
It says 8h03
